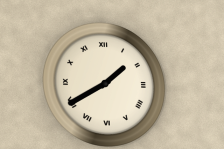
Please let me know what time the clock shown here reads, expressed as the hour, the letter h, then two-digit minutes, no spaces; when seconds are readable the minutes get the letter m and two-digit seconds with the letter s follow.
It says 1h40
